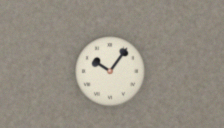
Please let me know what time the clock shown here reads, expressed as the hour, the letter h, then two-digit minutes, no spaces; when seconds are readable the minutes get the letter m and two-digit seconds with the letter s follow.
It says 10h06
